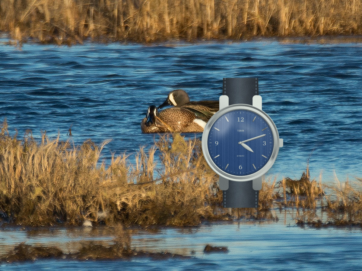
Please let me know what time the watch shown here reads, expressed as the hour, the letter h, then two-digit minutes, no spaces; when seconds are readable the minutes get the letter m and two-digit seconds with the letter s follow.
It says 4h12
